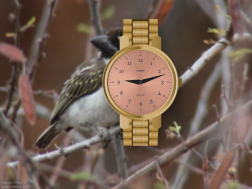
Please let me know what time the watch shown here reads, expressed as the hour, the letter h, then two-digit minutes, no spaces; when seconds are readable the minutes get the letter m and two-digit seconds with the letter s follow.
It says 9h12
